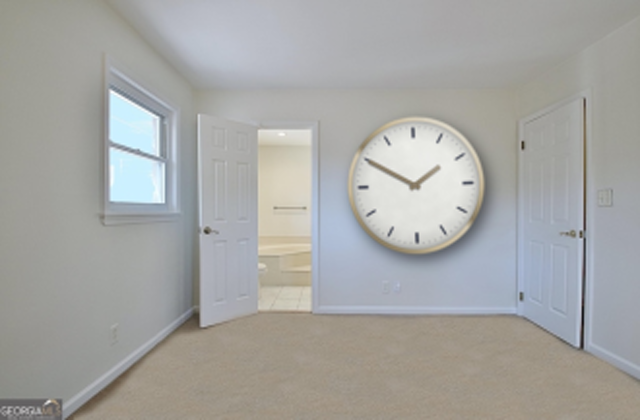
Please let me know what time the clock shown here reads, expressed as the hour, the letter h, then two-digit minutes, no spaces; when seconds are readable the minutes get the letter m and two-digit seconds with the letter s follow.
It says 1h50
